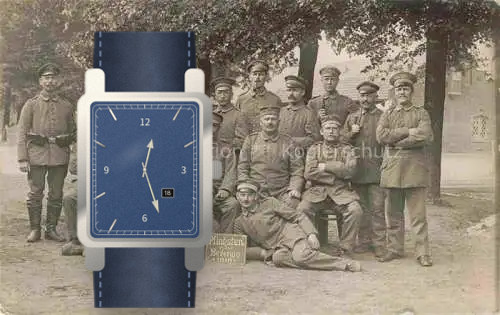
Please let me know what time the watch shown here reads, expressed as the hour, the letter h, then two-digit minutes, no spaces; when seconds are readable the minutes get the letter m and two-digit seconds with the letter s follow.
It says 12h27
